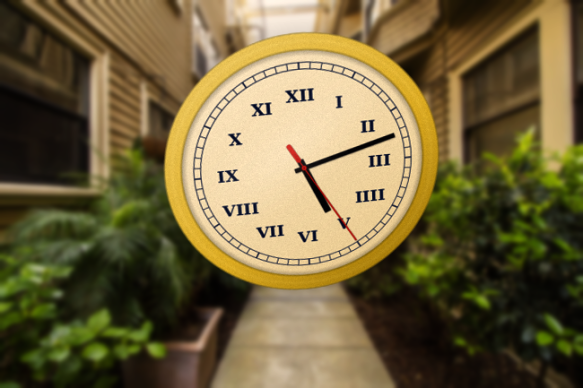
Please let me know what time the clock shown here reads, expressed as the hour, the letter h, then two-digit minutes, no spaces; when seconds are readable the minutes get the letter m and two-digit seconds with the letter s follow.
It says 5h12m25s
